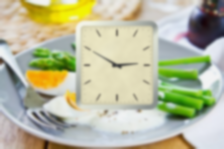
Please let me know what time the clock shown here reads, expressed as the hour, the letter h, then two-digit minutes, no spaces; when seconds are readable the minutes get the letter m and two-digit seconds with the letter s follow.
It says 2h50
